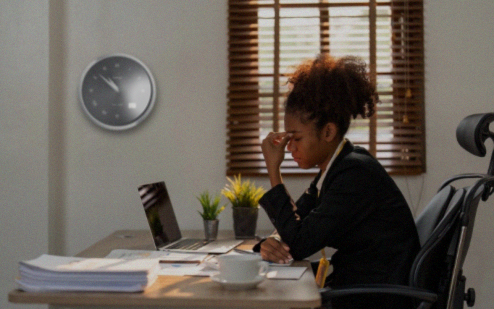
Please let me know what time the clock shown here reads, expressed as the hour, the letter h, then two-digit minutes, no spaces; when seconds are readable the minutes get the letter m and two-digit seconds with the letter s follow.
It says 10h52
